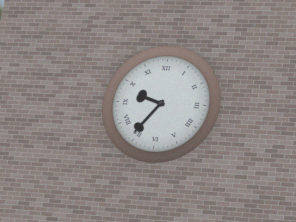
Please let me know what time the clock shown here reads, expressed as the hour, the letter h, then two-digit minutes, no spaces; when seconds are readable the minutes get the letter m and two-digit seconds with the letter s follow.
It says 9h36
